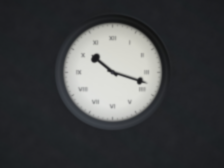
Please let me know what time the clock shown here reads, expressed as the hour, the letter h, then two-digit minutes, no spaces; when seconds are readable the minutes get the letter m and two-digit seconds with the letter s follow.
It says 10h18
